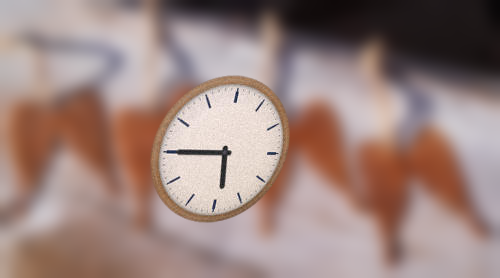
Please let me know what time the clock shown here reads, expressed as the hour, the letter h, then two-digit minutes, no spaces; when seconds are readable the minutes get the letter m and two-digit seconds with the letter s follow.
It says 5h45
